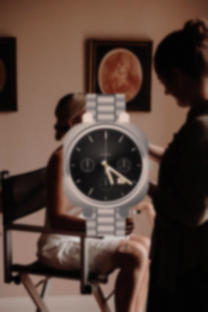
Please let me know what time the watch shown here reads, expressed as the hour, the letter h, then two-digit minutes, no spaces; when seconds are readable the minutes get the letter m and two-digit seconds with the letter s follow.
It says 5h21
